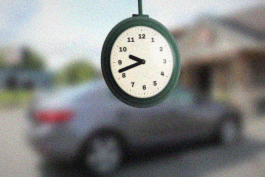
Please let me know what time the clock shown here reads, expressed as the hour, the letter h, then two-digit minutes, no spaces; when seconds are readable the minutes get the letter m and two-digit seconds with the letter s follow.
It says 9h42
